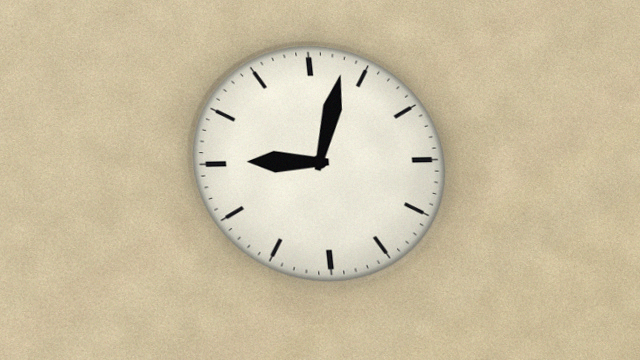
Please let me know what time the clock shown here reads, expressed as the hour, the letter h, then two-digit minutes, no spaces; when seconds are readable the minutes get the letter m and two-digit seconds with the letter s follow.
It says 9h03
